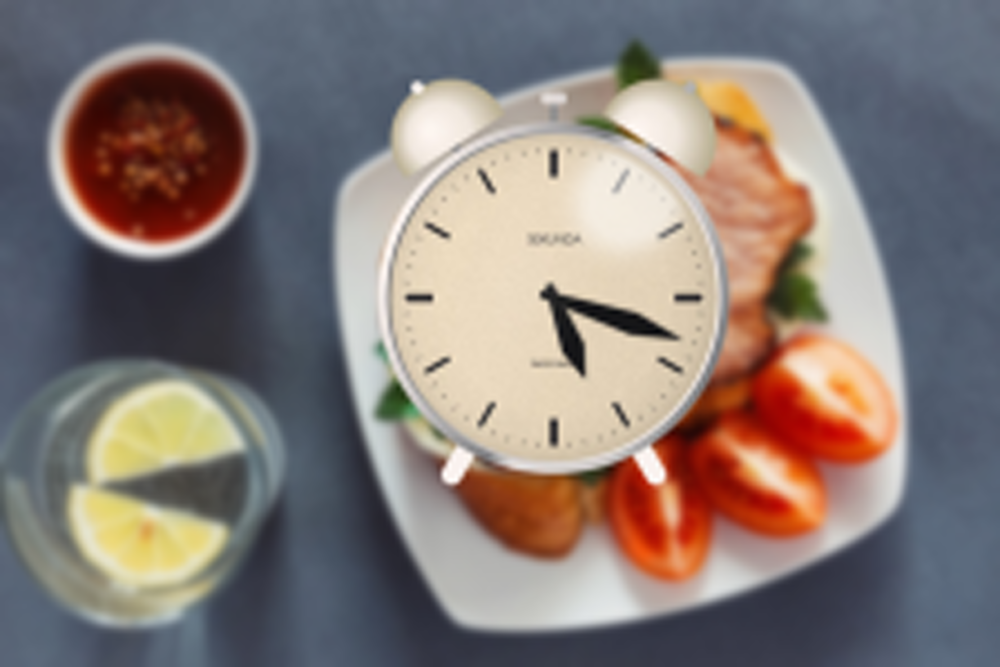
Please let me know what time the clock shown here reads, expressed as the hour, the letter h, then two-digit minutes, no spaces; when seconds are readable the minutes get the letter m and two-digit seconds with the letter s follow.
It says 5h18
